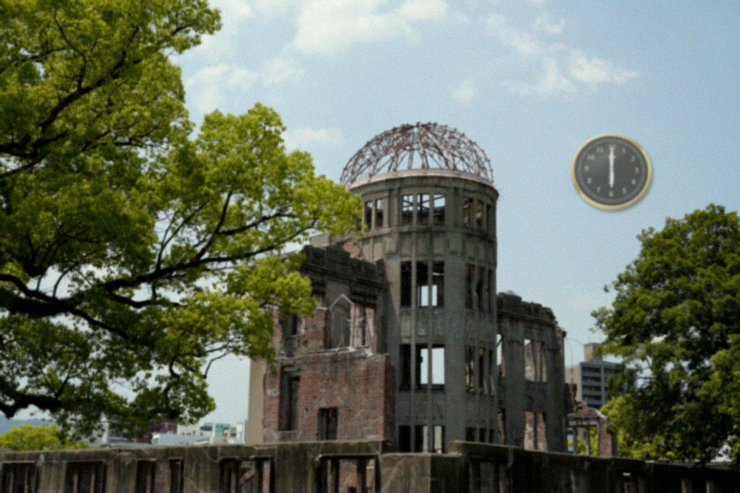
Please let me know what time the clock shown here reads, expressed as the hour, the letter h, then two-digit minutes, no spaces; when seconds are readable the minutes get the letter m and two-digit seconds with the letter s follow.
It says 6h00
